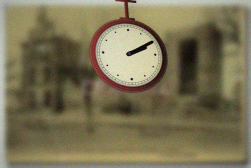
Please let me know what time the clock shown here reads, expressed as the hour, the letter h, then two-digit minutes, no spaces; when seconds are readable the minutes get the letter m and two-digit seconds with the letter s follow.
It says 2h10
